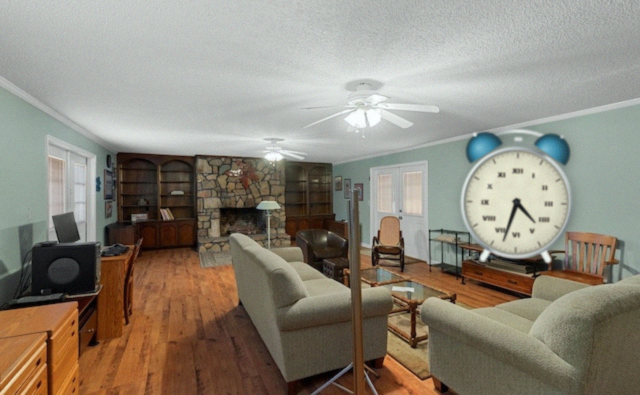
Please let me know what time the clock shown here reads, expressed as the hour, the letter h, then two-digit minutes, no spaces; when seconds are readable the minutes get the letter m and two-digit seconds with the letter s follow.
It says 4h33
